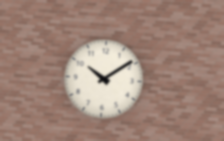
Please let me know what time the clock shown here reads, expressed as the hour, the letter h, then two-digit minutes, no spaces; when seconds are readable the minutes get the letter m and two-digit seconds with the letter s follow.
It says 10h09
